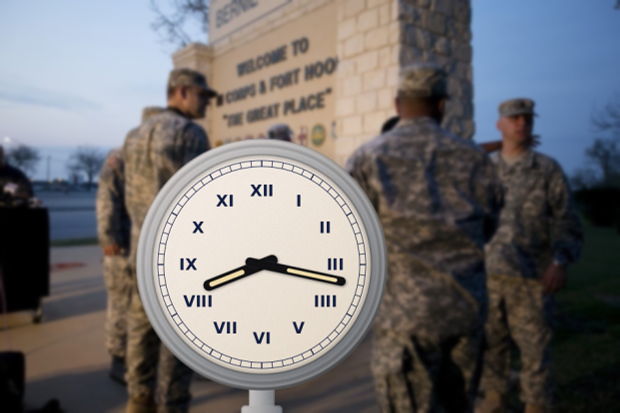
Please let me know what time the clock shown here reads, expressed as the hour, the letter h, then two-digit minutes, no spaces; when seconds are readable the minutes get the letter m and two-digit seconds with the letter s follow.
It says 8h17
